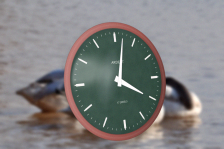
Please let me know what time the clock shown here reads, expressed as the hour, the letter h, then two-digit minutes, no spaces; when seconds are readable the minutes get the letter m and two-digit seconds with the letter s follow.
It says 4h02
